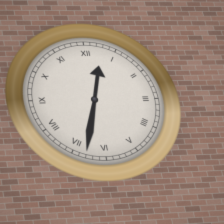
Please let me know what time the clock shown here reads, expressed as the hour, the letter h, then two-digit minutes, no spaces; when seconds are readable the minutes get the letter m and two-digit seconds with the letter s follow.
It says 12h33
